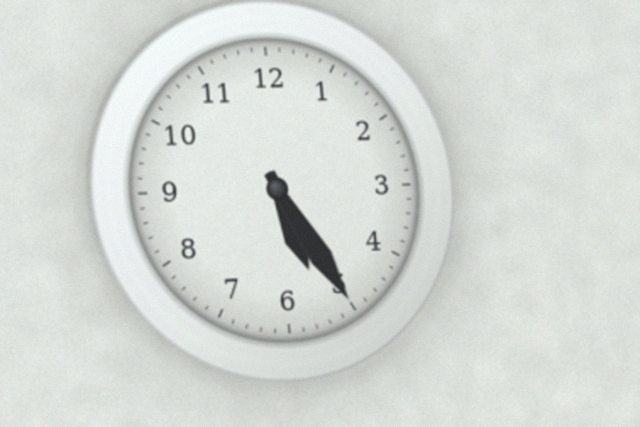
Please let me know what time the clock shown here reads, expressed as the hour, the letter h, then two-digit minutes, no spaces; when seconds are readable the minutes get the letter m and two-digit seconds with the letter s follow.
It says 5h25
